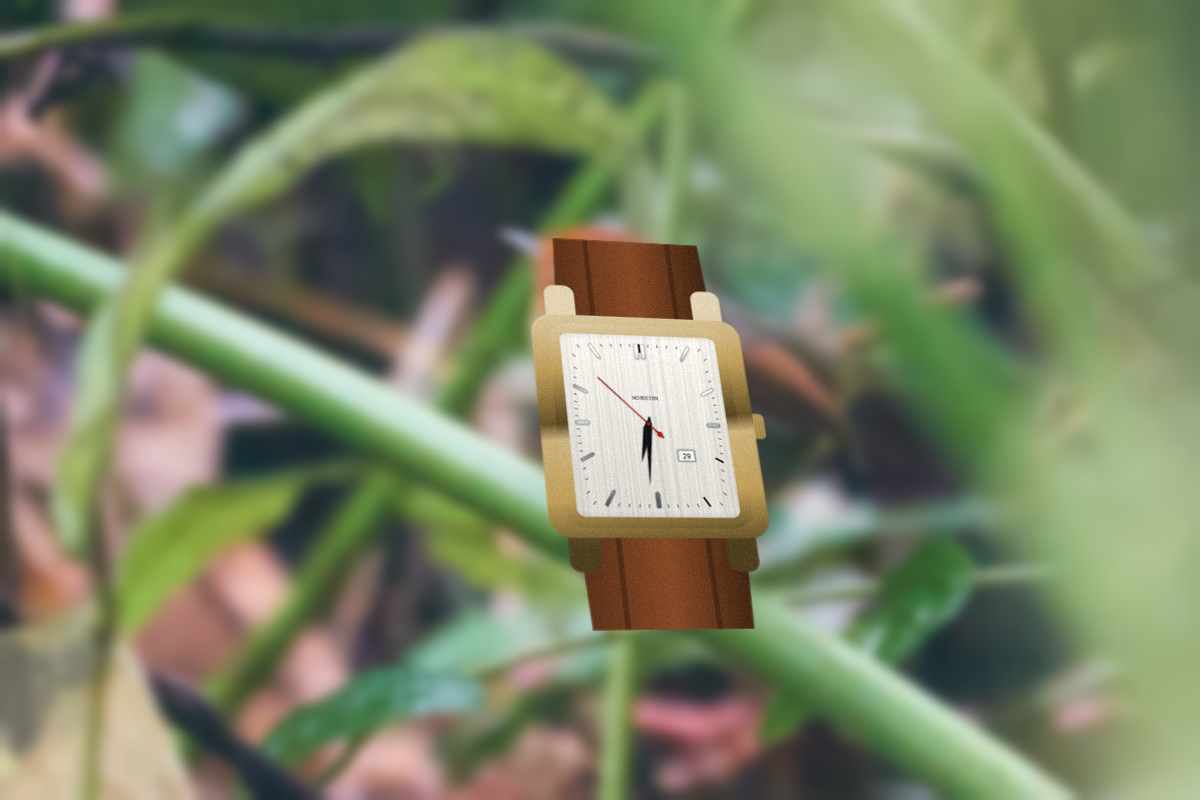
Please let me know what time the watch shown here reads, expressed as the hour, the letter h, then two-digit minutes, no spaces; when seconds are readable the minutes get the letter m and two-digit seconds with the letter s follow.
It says 6h30m53s
